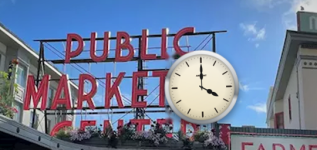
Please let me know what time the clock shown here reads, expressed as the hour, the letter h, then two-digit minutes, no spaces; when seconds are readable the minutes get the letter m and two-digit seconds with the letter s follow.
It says 4h00
